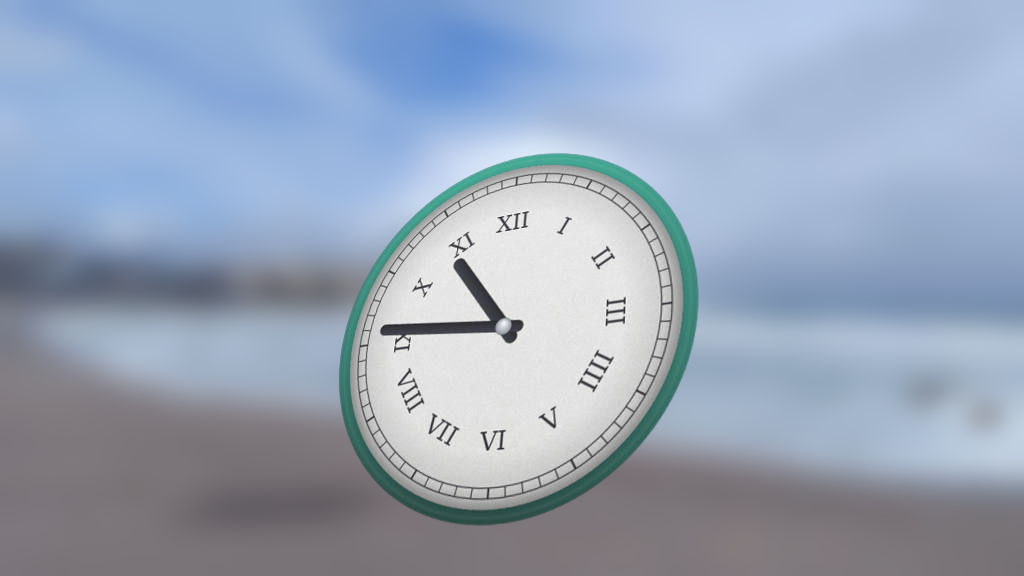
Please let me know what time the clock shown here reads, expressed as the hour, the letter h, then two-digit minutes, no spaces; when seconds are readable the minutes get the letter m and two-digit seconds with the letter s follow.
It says 10h46
